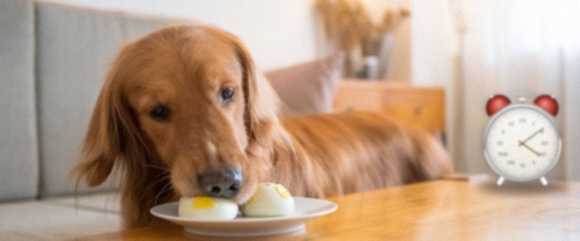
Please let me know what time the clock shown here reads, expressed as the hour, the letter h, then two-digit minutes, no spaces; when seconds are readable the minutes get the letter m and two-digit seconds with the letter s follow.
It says 4h09
